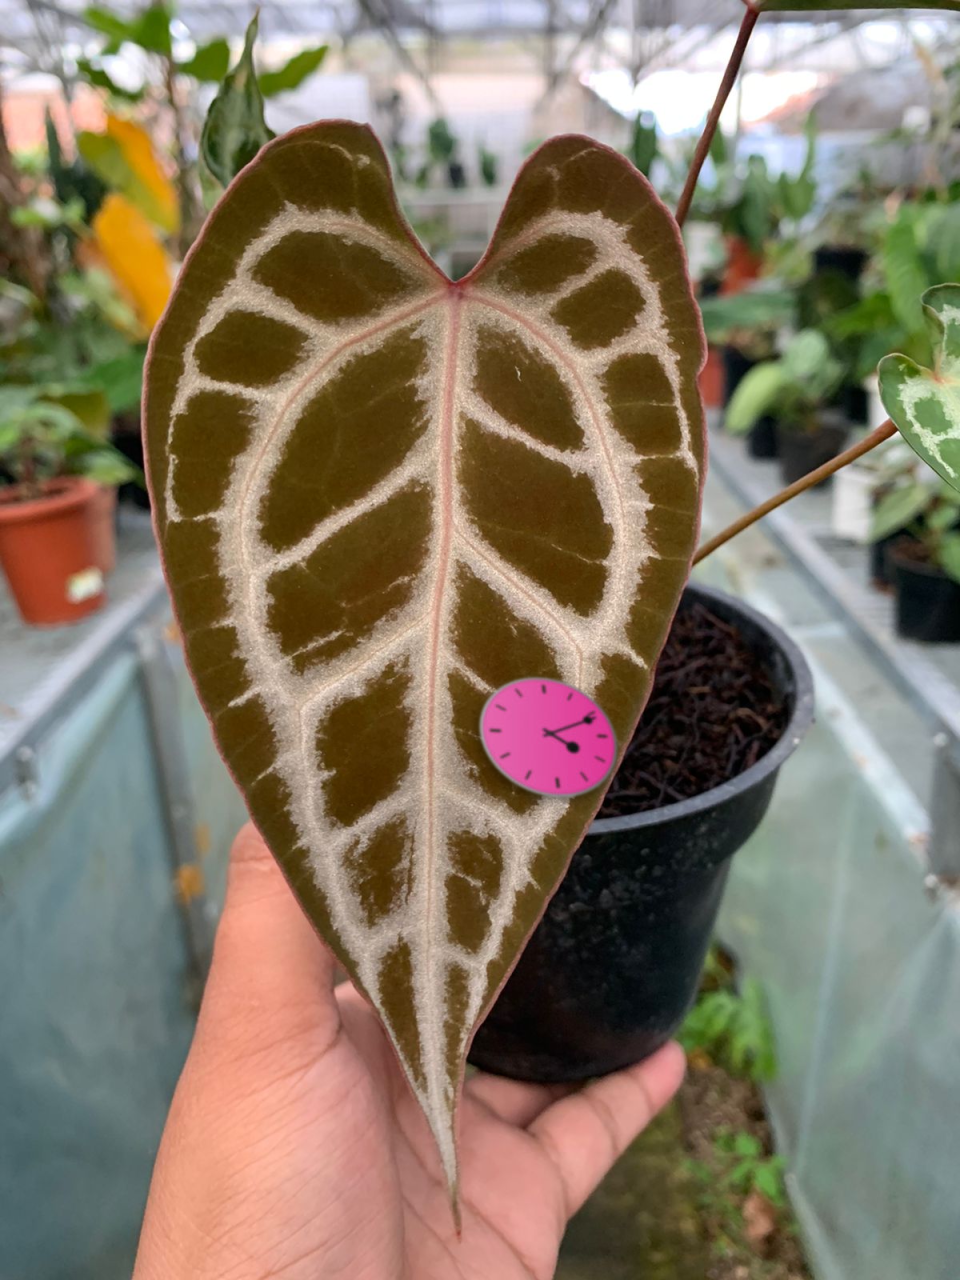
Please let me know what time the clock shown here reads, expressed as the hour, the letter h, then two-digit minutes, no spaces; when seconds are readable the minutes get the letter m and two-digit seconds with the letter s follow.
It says 4h11
